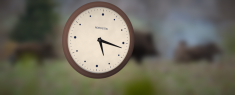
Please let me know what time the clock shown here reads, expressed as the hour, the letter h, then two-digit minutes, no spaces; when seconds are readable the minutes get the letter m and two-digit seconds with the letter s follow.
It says 5h17
